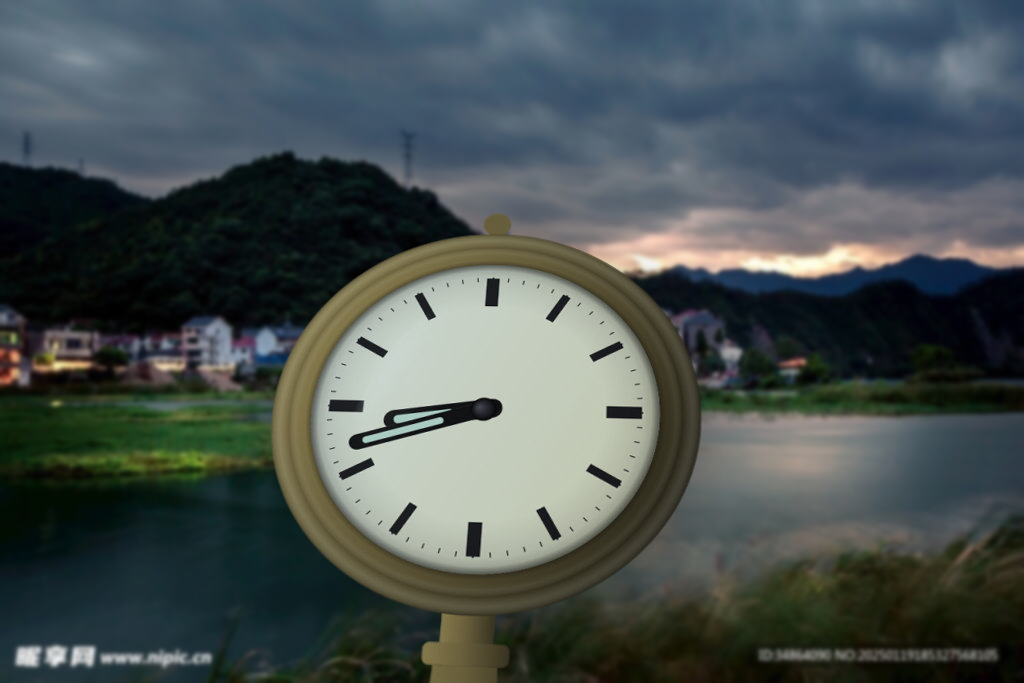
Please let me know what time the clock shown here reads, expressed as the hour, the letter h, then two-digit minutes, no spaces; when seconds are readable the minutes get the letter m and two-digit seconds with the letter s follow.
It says 8h42
